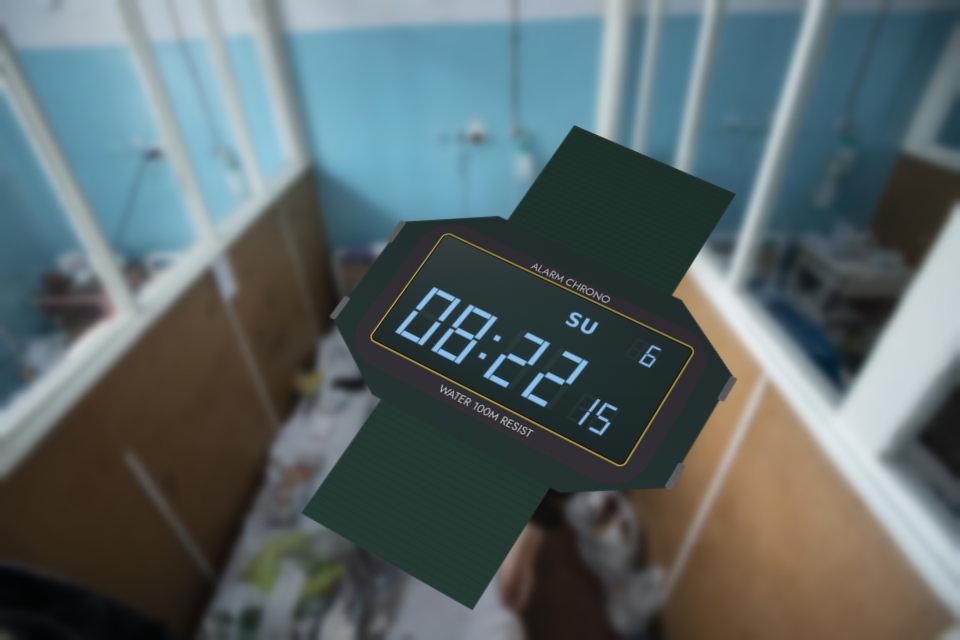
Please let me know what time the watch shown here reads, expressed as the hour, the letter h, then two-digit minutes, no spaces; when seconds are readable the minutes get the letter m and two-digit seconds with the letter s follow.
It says 8h22m15s
